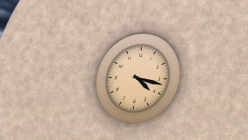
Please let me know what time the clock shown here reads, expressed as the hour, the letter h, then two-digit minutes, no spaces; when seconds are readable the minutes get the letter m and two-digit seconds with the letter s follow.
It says 4h17
